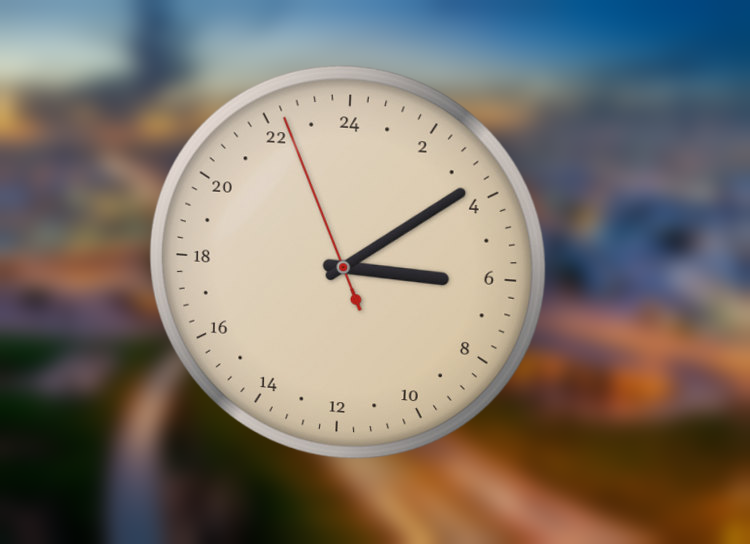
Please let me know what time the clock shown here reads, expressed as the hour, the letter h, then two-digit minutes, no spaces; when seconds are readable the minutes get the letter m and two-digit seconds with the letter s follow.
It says 6h08m56s
